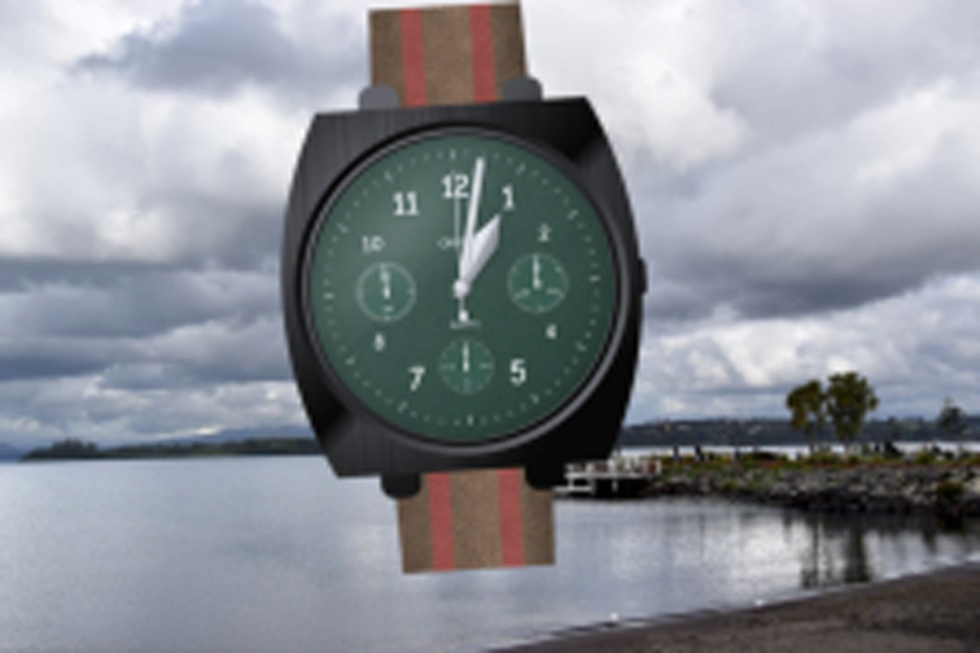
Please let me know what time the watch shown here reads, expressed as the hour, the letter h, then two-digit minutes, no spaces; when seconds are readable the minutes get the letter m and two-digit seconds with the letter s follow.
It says 1h02
